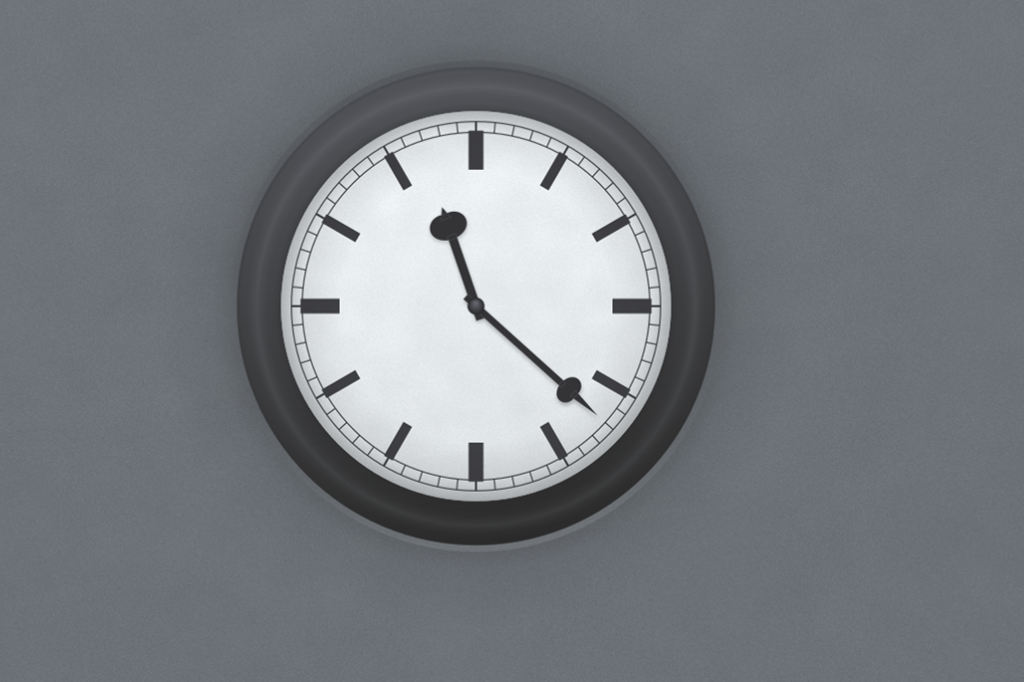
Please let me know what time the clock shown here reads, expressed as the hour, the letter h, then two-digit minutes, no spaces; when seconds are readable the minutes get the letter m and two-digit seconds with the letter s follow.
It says 11h22
